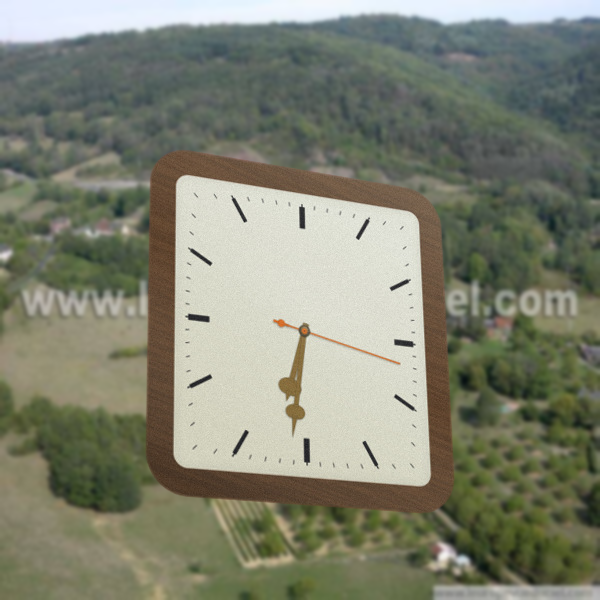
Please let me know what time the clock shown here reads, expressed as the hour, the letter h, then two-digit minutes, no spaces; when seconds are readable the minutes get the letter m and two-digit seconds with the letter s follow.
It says 6h31m17s
